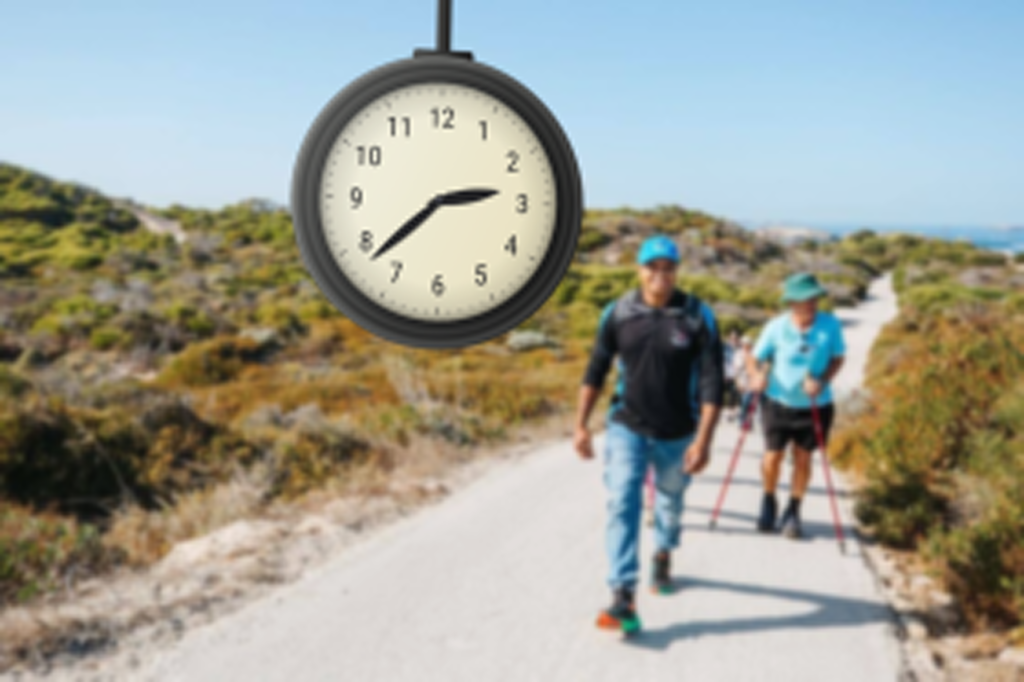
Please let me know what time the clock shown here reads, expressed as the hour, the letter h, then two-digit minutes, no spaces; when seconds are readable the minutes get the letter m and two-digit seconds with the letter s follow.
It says 2h38
